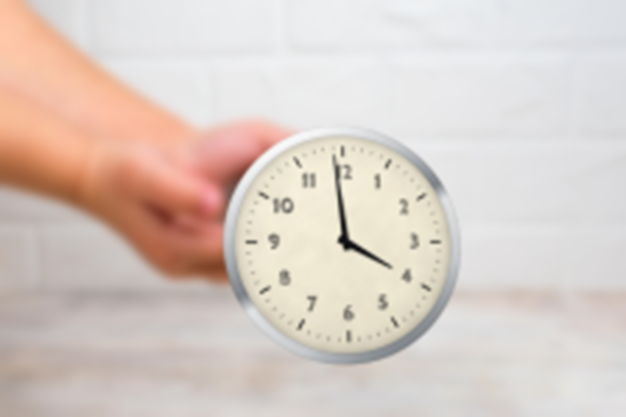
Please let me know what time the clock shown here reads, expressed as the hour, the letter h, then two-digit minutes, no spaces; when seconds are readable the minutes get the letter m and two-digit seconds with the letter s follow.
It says 3h59
